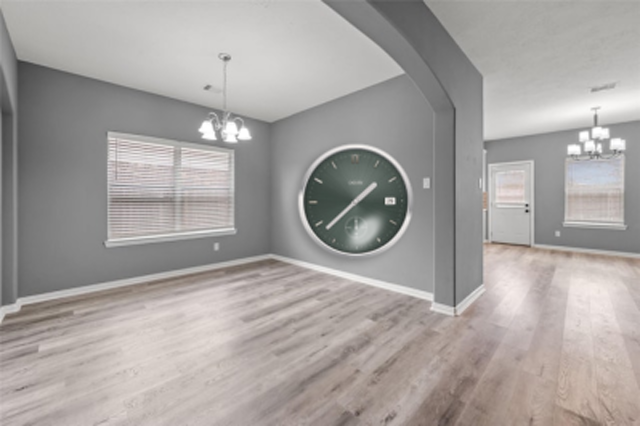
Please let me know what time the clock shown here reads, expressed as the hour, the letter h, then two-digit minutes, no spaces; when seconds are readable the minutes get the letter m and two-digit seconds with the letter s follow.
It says 1h38
